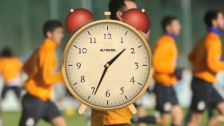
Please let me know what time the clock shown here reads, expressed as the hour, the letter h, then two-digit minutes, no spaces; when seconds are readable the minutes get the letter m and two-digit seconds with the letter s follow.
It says 1h34
